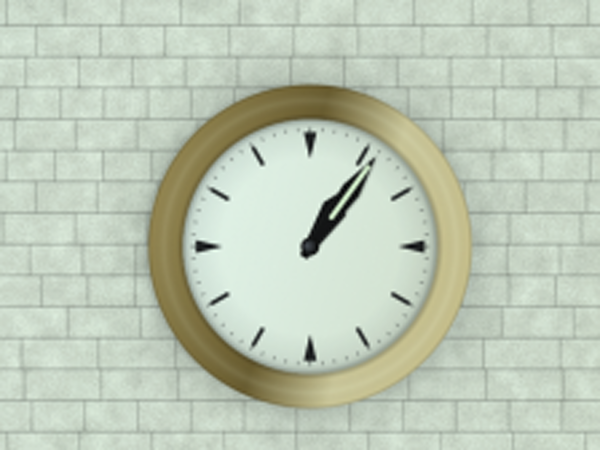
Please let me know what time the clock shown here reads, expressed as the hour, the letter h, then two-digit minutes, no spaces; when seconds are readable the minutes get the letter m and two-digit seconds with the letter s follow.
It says 1h06
